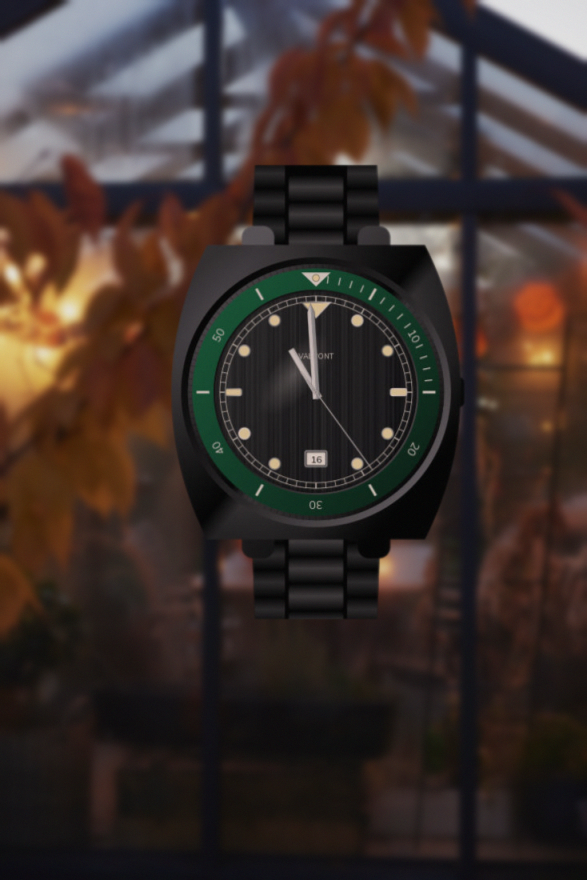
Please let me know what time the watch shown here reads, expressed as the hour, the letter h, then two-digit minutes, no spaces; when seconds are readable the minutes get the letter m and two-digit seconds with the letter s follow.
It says 10h59m24s
